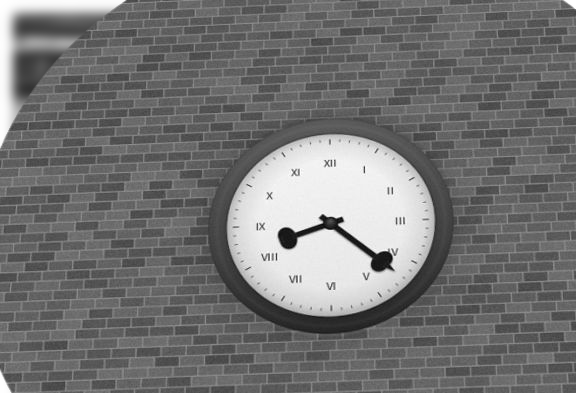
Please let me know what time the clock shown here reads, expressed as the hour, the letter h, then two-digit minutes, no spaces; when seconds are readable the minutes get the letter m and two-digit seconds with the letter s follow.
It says 8h22
